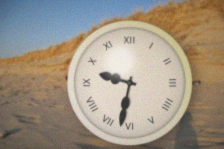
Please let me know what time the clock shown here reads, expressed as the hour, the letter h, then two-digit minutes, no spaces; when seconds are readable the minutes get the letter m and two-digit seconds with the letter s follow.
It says 9h32
